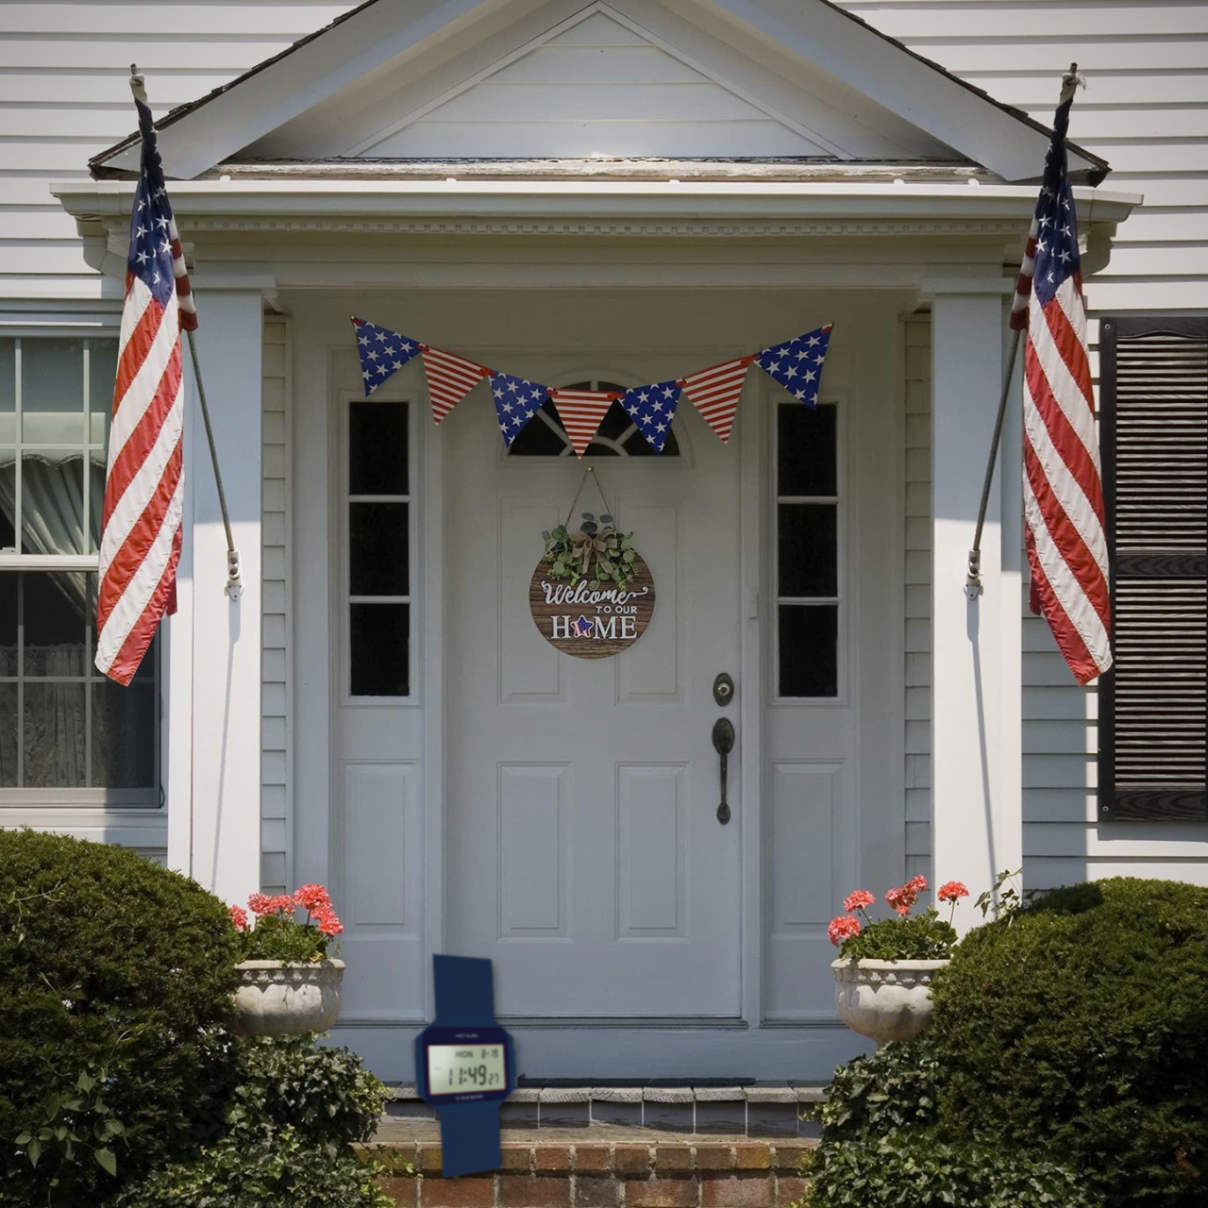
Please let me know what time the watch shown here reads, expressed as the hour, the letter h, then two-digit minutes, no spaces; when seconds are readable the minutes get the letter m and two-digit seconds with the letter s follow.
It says 11h49
